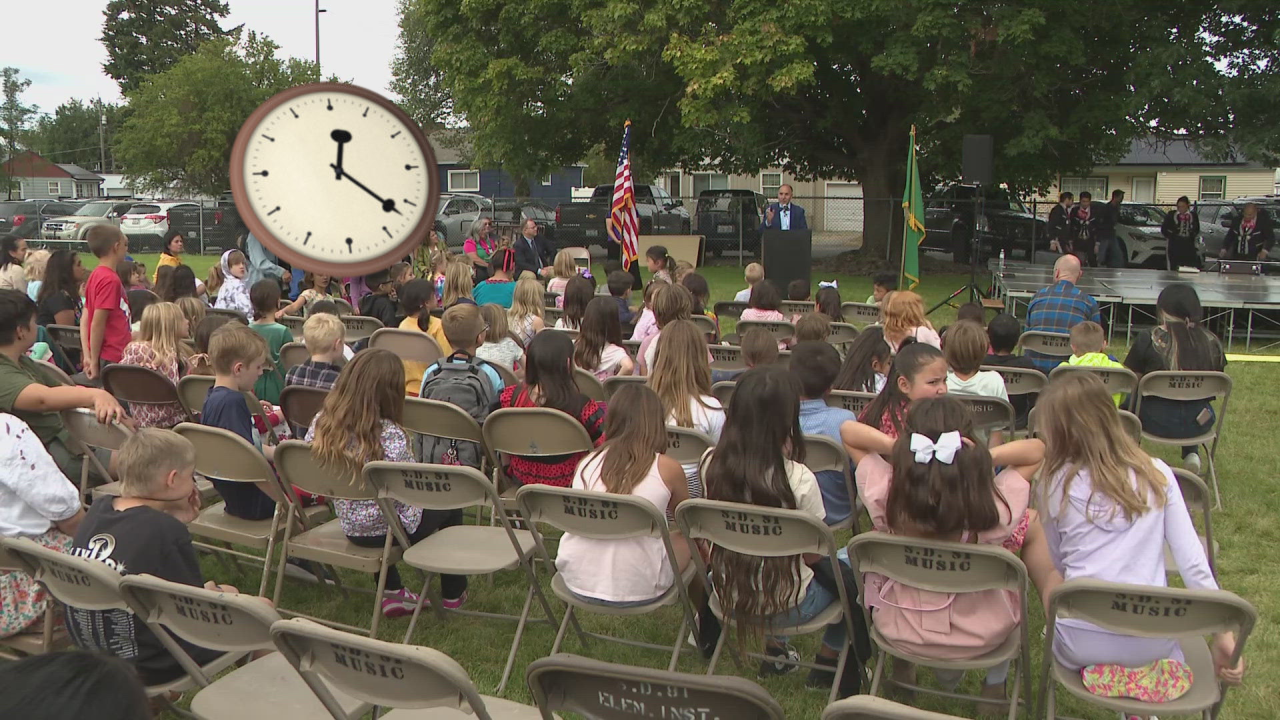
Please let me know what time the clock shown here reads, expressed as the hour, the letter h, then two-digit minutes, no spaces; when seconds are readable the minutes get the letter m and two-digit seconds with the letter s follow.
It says 12h22
